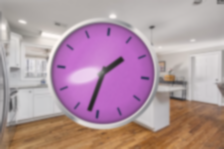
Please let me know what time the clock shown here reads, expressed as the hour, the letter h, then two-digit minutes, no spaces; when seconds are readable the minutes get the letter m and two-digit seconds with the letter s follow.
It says 1h32
